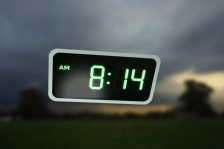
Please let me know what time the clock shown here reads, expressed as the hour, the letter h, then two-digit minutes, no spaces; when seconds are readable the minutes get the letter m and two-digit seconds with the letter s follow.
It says 8h14
